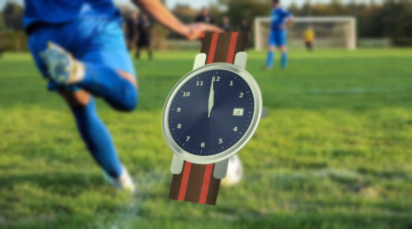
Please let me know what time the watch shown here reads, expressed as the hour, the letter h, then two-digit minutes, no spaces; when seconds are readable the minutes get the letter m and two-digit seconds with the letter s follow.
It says 11h59
